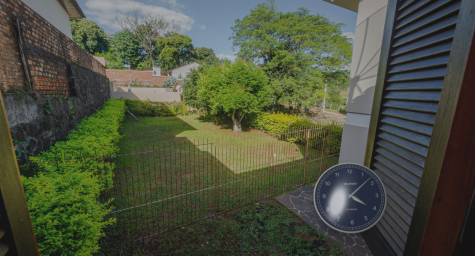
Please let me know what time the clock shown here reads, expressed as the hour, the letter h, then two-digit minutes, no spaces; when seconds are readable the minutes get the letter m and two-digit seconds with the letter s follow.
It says 4h08
